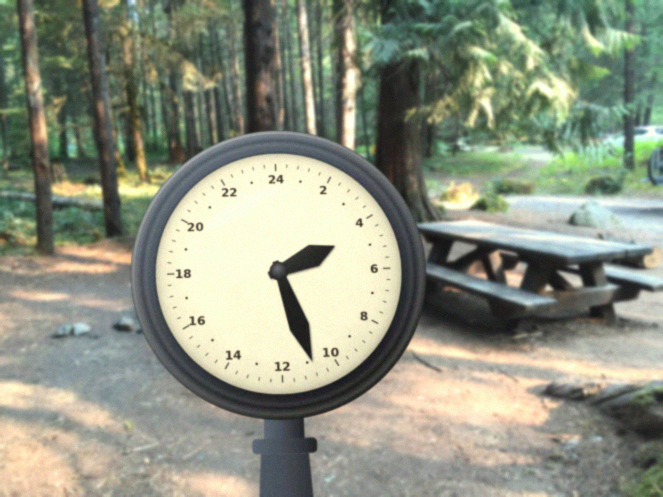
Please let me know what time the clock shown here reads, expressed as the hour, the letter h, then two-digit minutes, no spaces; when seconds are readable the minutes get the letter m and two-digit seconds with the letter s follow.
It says 4h27
